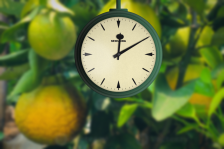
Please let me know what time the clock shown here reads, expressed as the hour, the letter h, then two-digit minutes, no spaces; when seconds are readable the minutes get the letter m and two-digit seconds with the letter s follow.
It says 12h10
